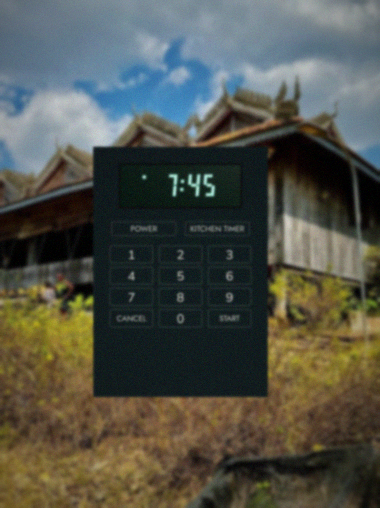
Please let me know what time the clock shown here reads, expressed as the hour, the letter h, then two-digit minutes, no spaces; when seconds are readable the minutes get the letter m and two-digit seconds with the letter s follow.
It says 7h45
